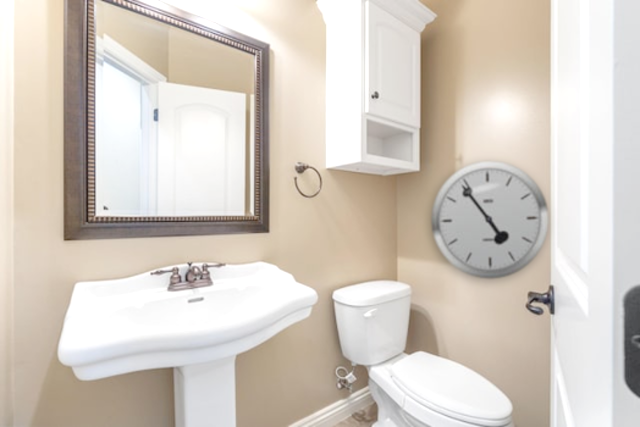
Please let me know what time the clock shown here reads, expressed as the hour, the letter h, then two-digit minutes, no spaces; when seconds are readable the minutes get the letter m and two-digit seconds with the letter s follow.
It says 4h54
